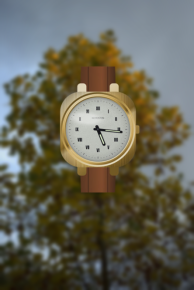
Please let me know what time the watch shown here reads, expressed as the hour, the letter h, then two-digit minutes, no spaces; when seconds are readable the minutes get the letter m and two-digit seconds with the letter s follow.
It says 5h16
